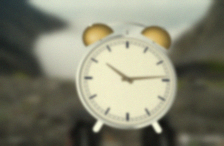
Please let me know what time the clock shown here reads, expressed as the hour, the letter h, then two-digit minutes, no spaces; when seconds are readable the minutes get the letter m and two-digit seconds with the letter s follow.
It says 10h14
